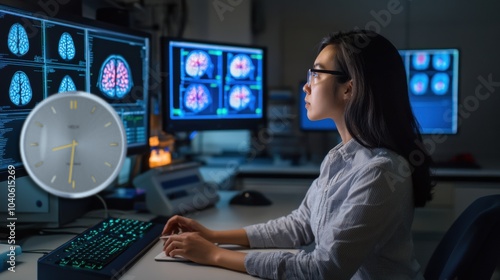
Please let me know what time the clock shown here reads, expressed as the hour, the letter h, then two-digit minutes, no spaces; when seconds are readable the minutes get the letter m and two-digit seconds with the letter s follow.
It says 8h31
